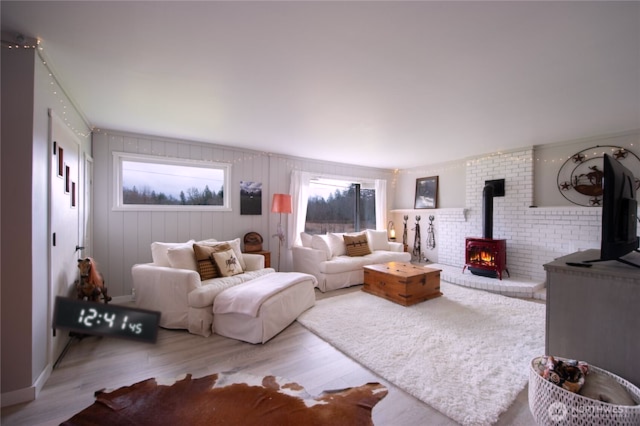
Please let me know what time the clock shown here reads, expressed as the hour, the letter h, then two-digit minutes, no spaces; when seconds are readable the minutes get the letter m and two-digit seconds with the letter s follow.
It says 12h41
